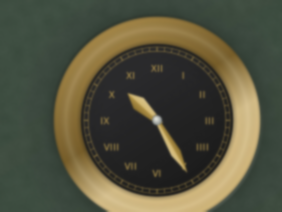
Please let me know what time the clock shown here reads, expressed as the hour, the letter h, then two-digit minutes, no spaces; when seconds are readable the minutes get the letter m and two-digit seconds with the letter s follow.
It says 10h25
